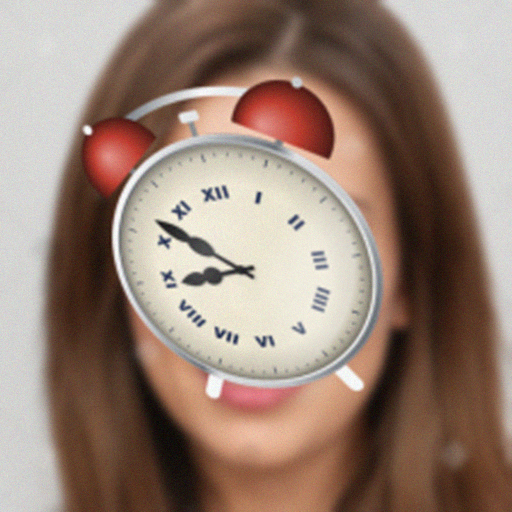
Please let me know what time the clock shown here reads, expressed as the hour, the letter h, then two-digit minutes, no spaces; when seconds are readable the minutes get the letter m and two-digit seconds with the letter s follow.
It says 8h52
